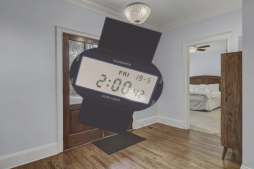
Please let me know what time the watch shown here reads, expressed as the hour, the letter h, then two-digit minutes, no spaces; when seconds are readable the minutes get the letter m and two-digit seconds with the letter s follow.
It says 2h00m42s
